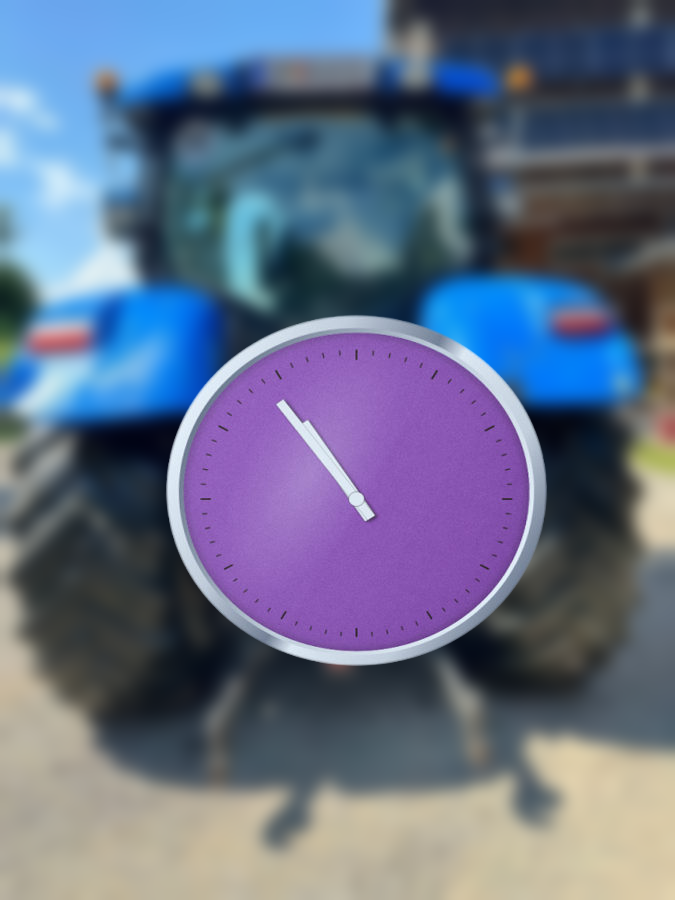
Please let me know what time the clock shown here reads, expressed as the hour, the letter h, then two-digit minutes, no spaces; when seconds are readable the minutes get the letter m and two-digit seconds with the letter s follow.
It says 10h54
